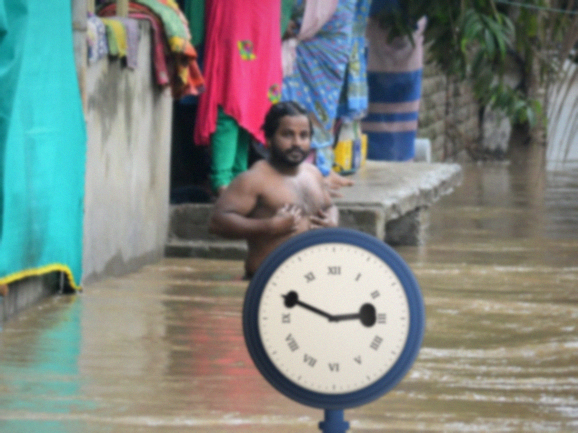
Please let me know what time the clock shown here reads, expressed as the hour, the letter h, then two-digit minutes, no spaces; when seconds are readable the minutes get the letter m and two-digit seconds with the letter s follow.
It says 2h49
